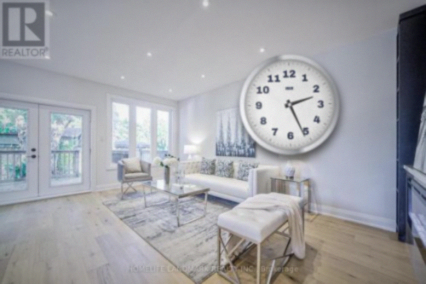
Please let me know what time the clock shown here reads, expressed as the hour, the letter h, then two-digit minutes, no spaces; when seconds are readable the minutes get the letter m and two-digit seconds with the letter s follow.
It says 2h26
